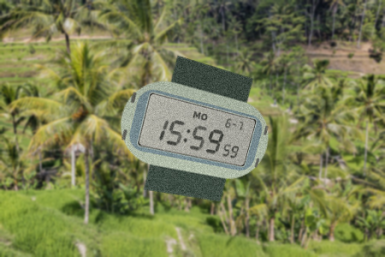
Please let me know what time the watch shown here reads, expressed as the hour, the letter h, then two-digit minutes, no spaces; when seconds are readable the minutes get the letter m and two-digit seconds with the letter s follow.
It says 15h59m59s
